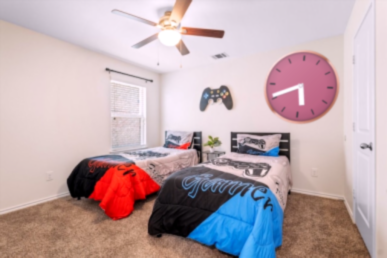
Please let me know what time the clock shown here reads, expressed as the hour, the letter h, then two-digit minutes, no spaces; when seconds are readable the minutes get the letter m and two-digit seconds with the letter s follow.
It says 5h41
